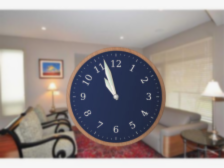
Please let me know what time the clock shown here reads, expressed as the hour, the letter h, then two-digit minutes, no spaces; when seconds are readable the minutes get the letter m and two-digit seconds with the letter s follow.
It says 10h57
